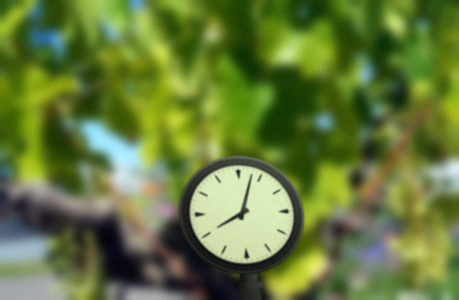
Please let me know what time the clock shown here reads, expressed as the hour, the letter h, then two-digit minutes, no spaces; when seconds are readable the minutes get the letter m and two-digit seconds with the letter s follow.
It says 8h03
